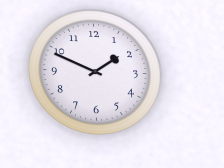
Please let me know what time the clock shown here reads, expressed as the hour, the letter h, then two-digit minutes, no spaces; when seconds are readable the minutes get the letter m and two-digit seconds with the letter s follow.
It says 1h49
